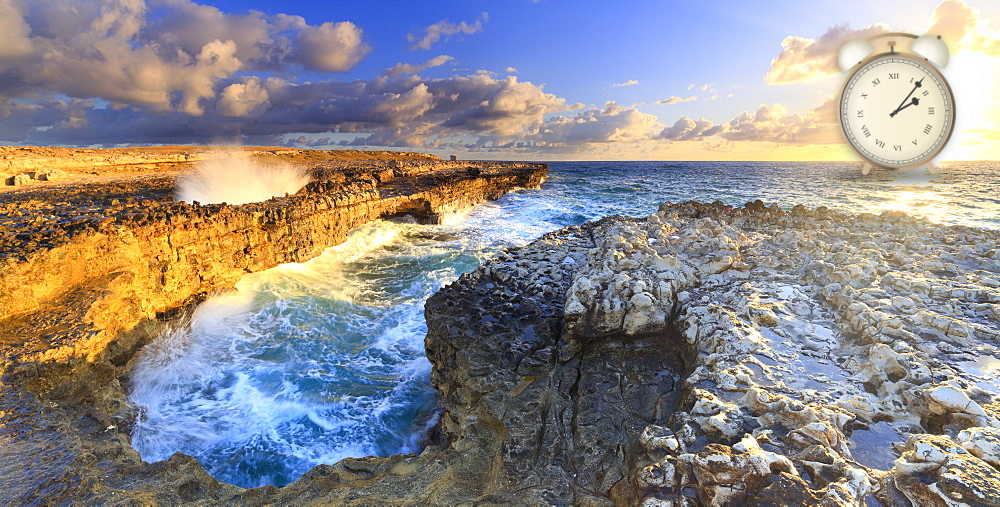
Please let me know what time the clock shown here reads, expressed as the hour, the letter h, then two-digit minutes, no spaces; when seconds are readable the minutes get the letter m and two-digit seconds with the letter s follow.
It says 2h07
